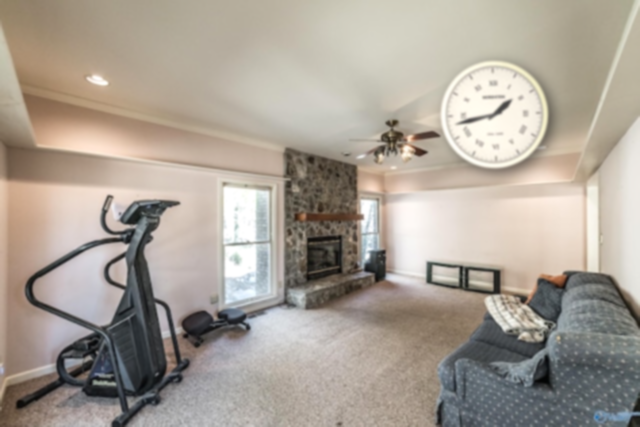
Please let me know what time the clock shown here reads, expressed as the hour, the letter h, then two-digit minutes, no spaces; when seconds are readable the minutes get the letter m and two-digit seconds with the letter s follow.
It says 1h43
